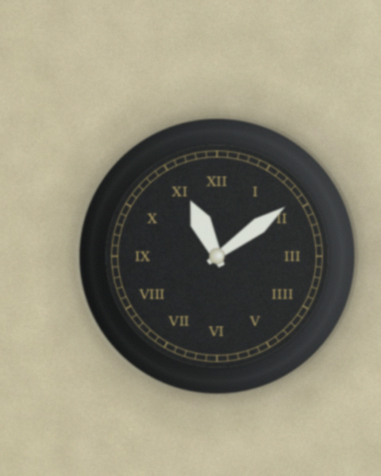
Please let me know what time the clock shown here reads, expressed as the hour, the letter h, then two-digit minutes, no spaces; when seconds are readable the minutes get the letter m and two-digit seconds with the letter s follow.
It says 11h09
